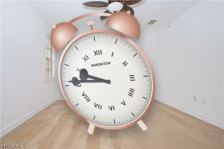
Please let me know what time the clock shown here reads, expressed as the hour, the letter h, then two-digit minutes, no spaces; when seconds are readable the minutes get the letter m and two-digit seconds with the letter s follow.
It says 9h46
